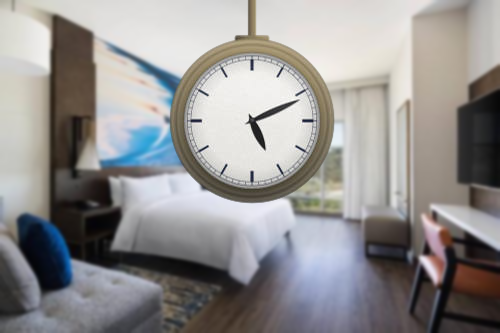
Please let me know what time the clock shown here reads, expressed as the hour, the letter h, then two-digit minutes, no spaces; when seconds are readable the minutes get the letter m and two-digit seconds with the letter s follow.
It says 5h11
